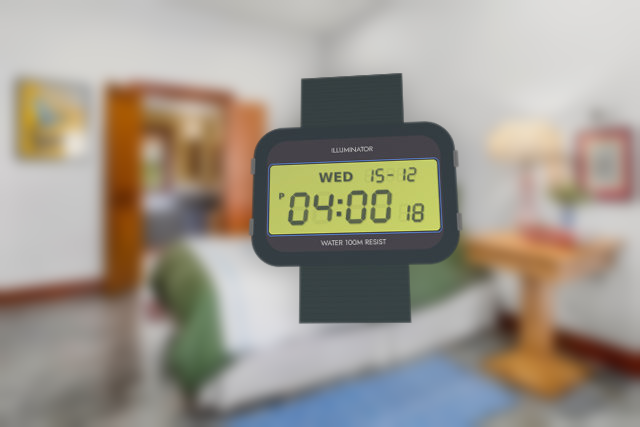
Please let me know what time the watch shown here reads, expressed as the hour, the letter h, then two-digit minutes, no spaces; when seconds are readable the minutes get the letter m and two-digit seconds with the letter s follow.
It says 4h00m18s
